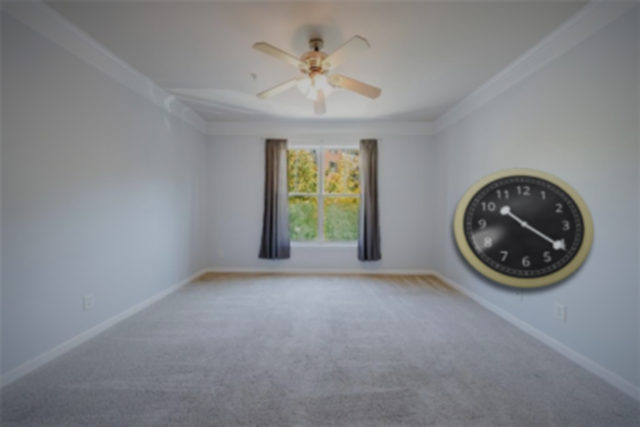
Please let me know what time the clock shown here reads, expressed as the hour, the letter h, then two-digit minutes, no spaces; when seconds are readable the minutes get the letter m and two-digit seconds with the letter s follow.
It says 10h21
